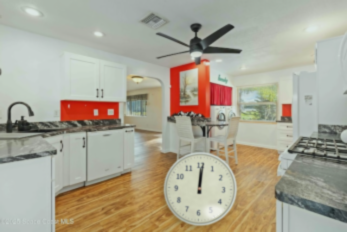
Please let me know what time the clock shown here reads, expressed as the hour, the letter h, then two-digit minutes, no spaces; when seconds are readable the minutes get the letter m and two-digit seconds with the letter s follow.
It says 12h01
